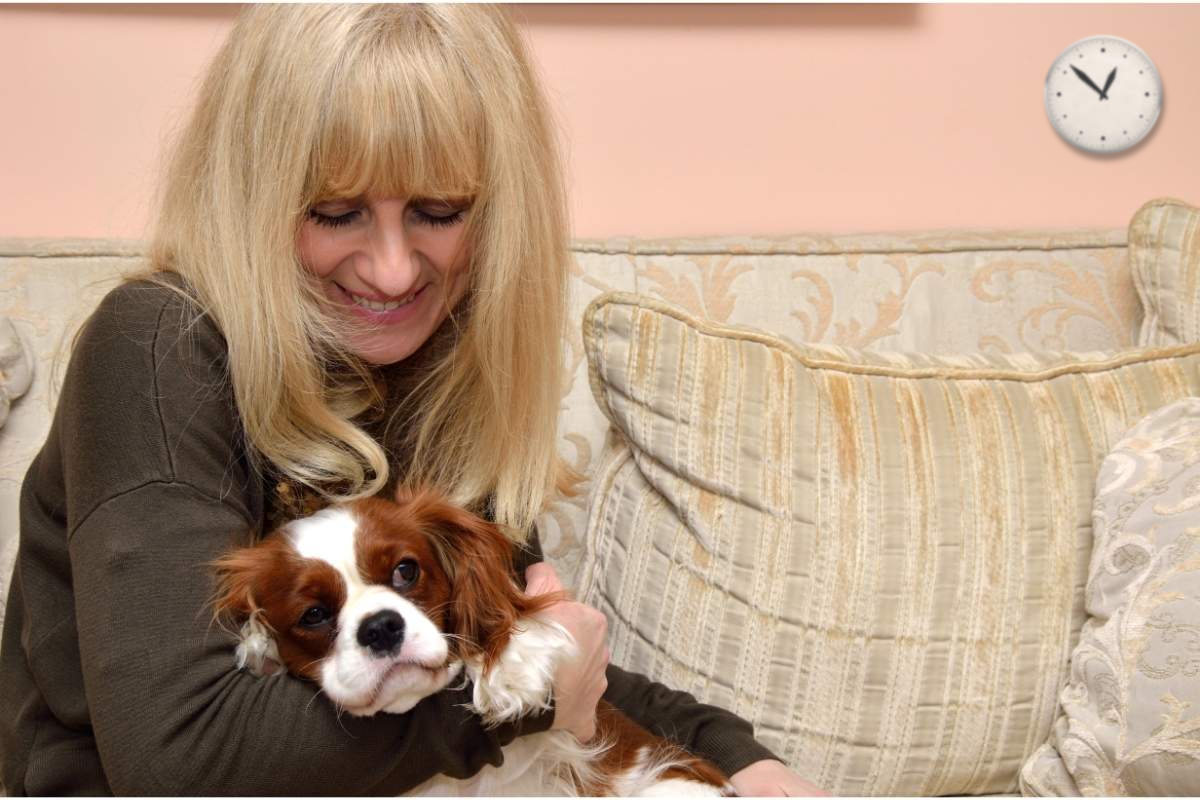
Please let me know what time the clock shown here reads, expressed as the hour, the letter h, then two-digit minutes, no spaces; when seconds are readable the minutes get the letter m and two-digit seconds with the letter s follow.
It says 12h52
